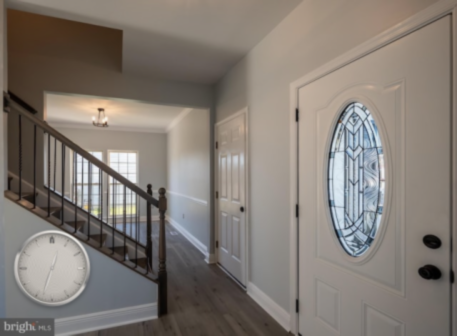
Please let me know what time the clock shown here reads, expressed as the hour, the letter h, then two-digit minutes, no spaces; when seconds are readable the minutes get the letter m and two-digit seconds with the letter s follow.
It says 12h33
